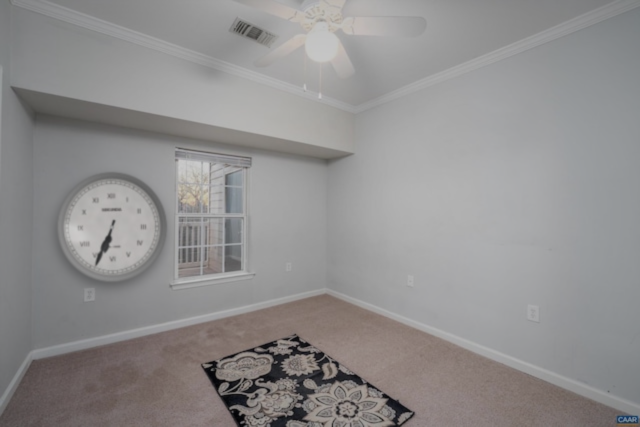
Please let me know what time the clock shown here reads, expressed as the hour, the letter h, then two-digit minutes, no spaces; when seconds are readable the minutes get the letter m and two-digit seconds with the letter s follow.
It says 6h34
